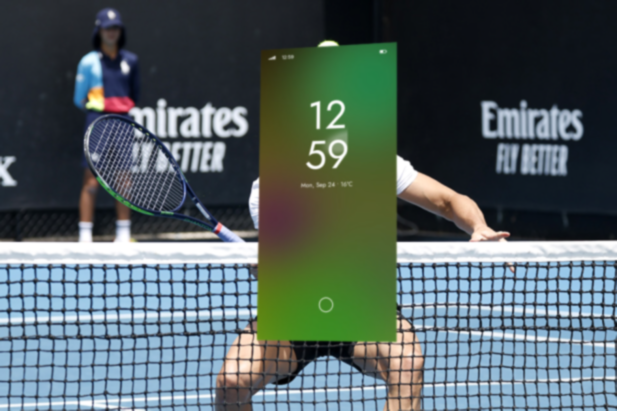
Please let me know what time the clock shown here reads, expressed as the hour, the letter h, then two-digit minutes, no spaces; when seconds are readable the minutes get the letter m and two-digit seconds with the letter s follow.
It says 12h59
